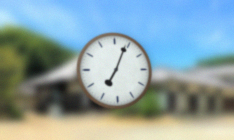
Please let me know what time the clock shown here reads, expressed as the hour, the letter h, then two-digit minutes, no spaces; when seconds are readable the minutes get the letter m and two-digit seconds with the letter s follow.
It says 7h04
